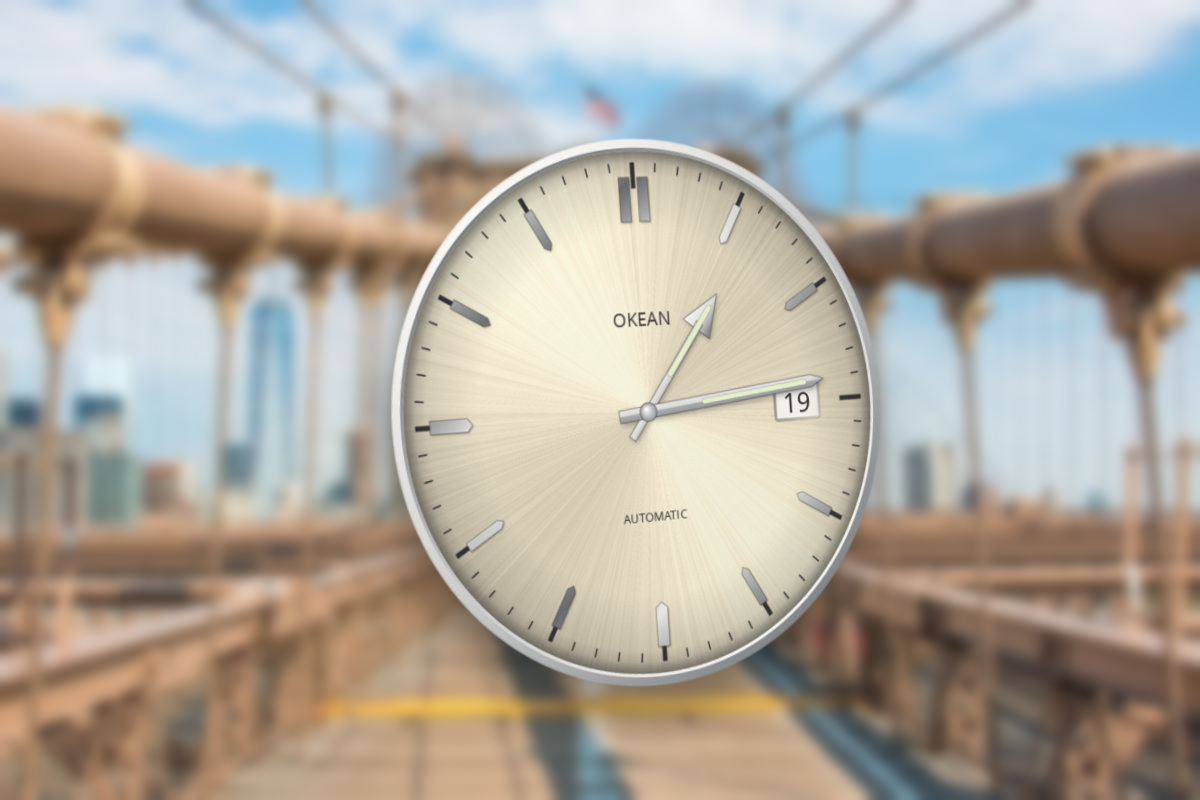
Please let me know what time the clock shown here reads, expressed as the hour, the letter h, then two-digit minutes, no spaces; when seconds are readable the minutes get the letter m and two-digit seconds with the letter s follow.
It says 1h14
